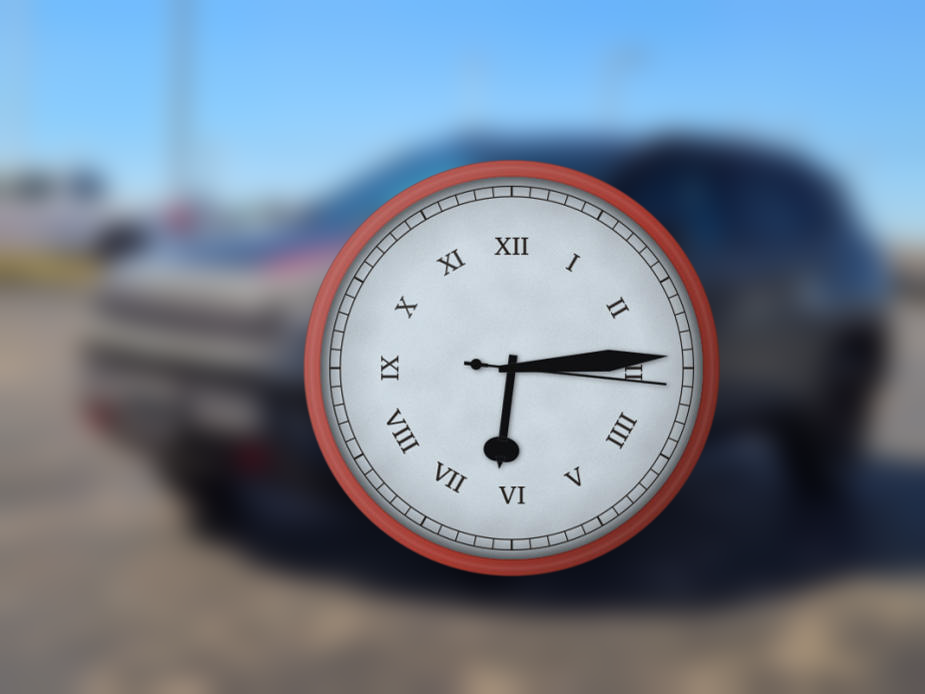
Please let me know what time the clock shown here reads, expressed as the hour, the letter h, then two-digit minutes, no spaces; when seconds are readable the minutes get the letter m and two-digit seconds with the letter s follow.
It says 6h14m16s
